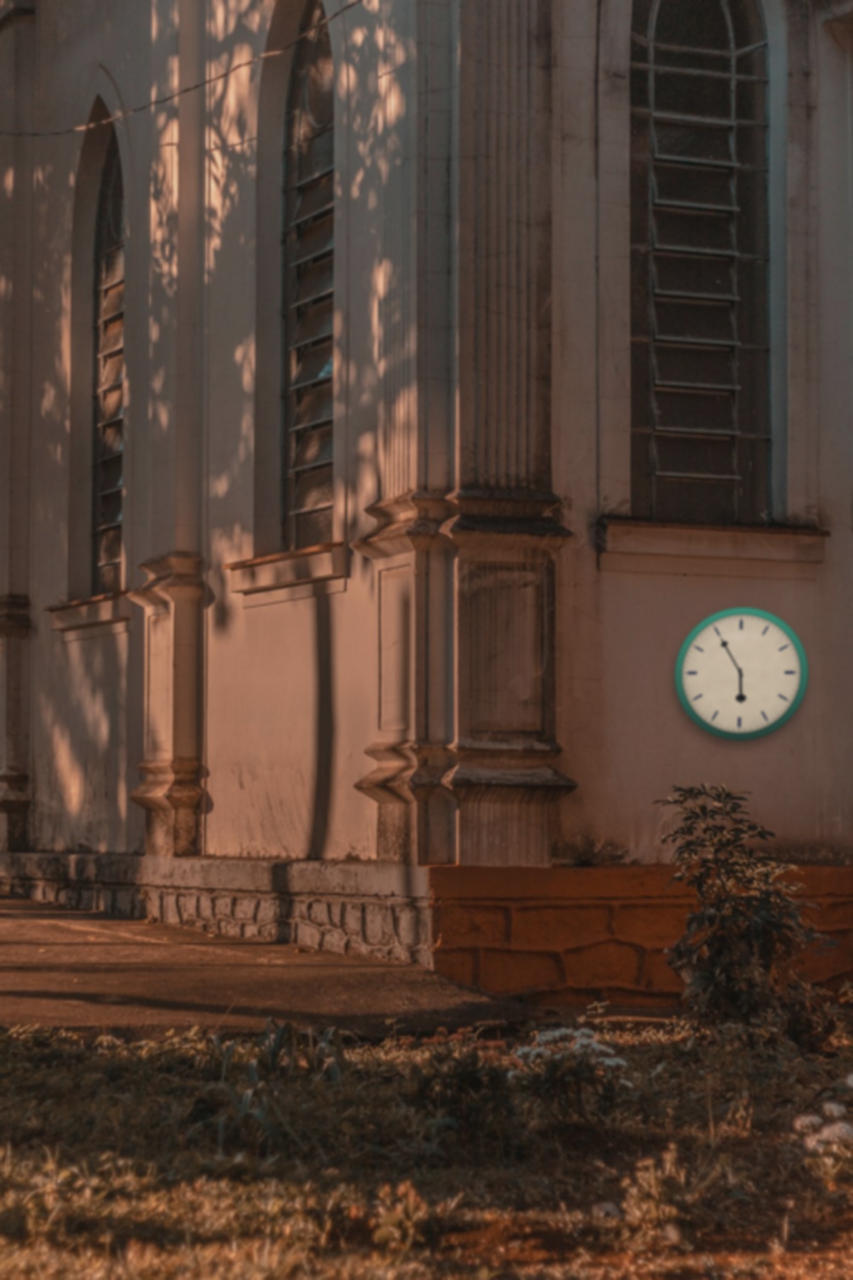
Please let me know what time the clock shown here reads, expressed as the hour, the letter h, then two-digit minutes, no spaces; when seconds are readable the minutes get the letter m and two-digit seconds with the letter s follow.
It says 5h55
